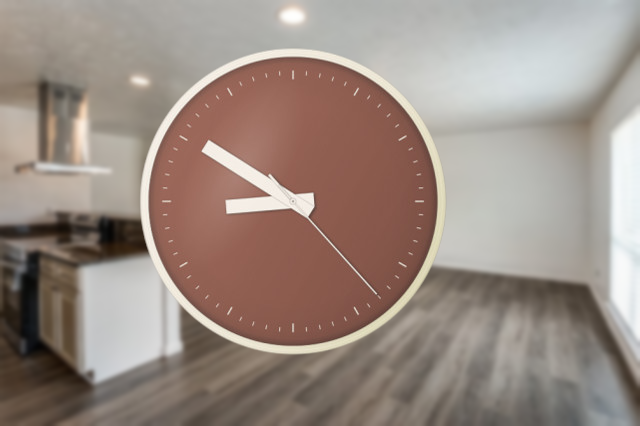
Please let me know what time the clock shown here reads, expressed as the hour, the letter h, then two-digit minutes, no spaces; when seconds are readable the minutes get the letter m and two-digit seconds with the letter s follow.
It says 8h50m23s
